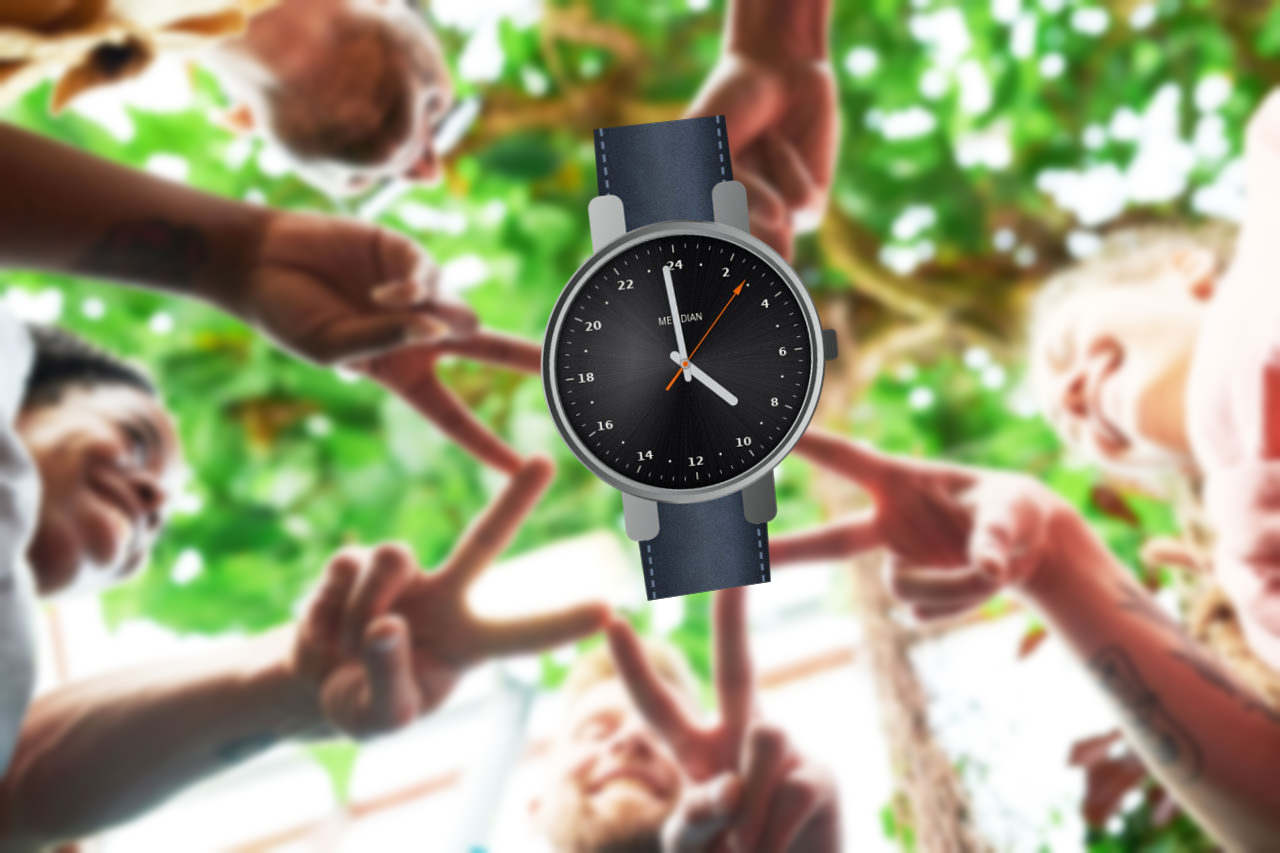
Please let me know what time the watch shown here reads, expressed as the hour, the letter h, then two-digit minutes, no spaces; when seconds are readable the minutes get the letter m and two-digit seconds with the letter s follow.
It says 8h59m07s
